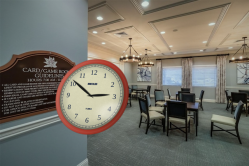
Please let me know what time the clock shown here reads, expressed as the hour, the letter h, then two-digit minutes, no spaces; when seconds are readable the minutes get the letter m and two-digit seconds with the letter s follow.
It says 2h51
